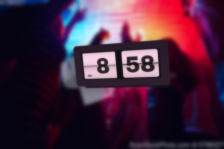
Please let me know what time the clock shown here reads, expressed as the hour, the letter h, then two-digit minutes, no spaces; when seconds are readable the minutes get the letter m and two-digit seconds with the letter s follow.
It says 8h58
